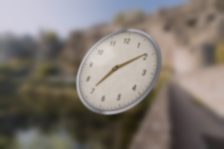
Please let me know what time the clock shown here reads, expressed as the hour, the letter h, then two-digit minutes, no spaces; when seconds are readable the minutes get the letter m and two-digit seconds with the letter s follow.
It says 7h09
